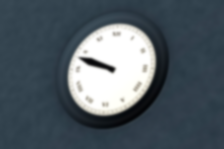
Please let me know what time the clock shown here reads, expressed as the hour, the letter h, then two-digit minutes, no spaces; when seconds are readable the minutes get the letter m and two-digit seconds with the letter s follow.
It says 9h48
